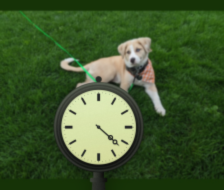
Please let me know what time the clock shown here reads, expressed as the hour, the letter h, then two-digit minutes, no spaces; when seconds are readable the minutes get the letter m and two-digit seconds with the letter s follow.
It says 4h22
